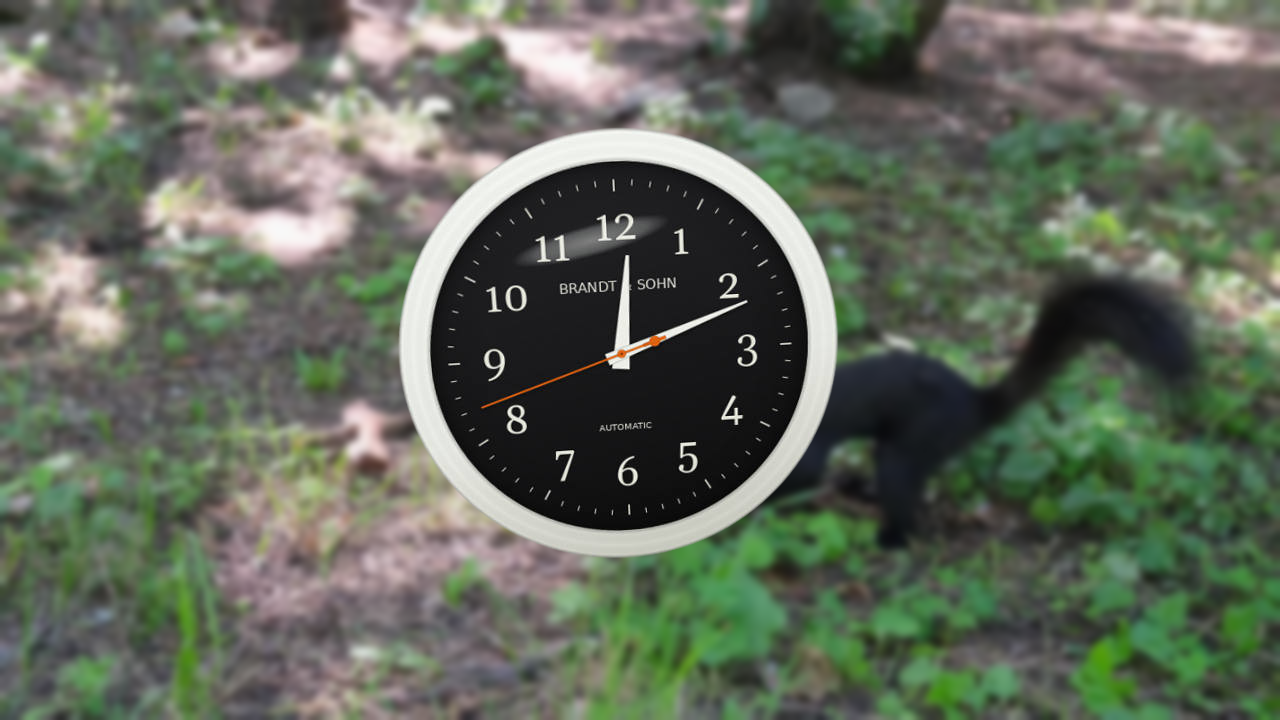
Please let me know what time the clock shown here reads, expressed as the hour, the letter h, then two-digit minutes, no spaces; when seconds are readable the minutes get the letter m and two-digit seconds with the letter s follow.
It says 12h11m42s
